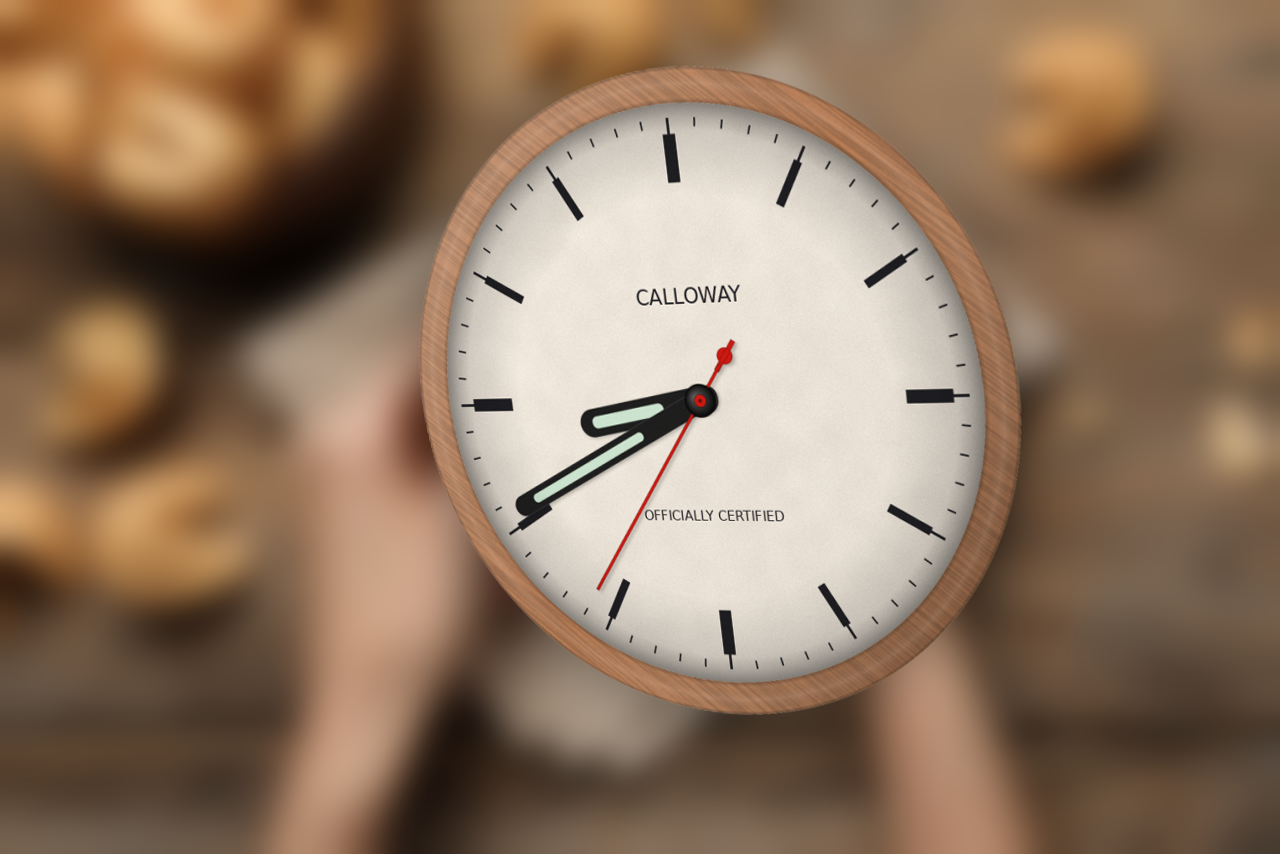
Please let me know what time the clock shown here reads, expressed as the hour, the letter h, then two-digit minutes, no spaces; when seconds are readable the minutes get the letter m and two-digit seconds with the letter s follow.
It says 8h40m36s
